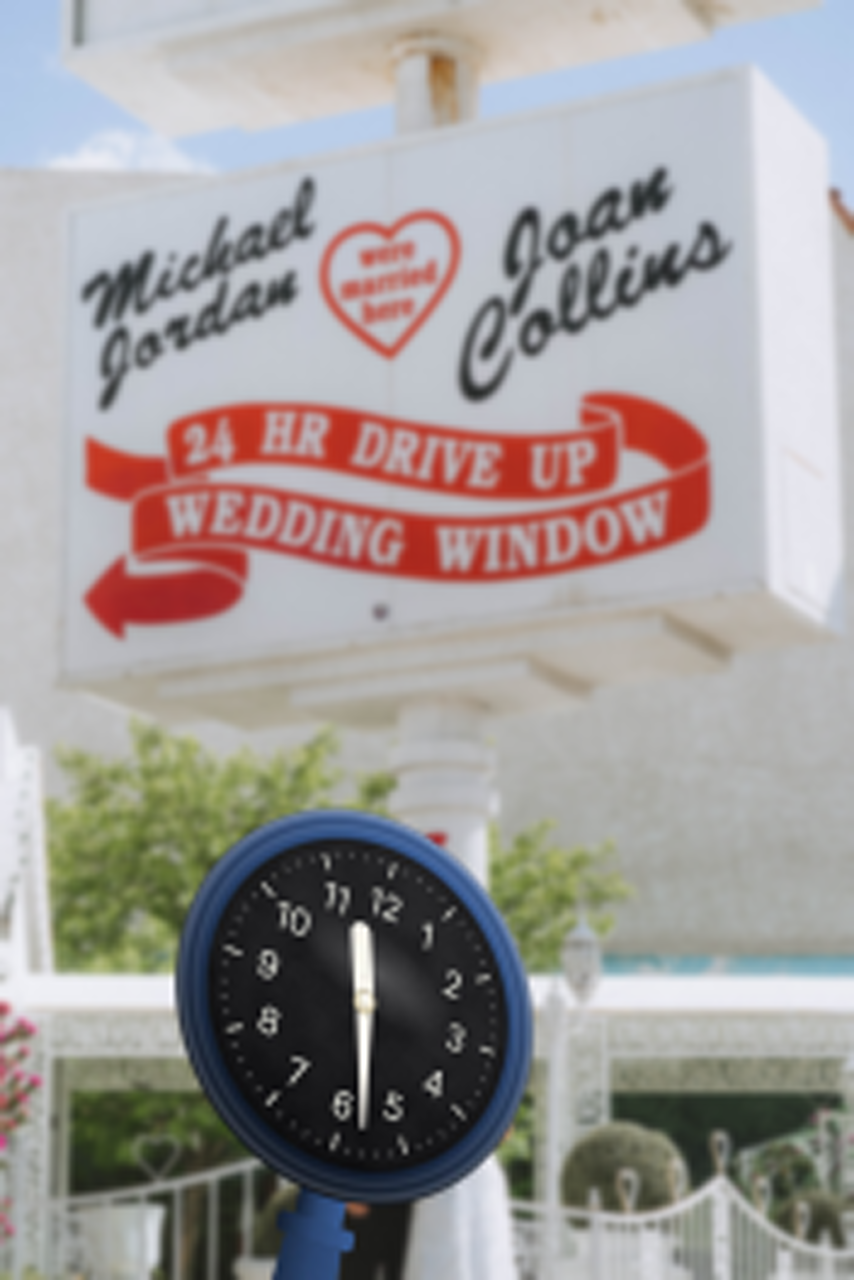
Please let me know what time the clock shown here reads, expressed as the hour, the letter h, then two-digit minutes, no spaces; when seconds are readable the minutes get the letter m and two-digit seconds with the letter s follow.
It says 11h28
